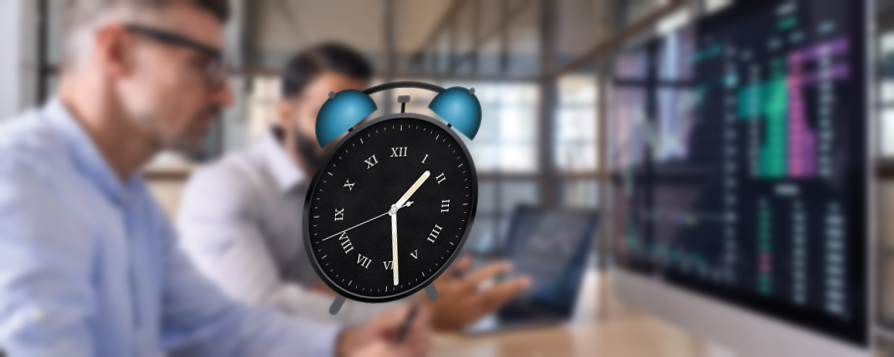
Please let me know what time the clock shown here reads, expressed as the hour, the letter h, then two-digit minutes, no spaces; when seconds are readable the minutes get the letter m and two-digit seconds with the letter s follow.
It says 1h28m42s
